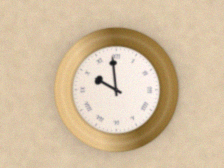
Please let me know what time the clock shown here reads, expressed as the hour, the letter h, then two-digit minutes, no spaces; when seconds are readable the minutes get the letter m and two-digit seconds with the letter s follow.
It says 9h59
